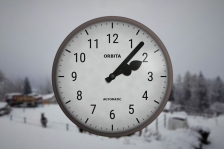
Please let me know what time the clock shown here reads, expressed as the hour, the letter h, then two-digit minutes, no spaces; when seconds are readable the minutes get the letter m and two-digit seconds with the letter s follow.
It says 2h07
